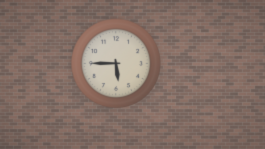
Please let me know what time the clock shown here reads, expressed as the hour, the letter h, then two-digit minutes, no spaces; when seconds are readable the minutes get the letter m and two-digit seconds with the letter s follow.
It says 5h45
